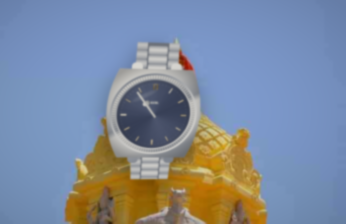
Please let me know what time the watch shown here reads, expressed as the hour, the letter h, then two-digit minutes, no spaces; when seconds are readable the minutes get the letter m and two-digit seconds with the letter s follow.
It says 10h54
